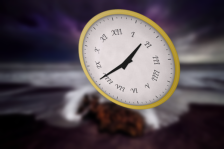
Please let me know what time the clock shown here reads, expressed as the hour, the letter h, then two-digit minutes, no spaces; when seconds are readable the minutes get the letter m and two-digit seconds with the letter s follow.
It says 1h41
